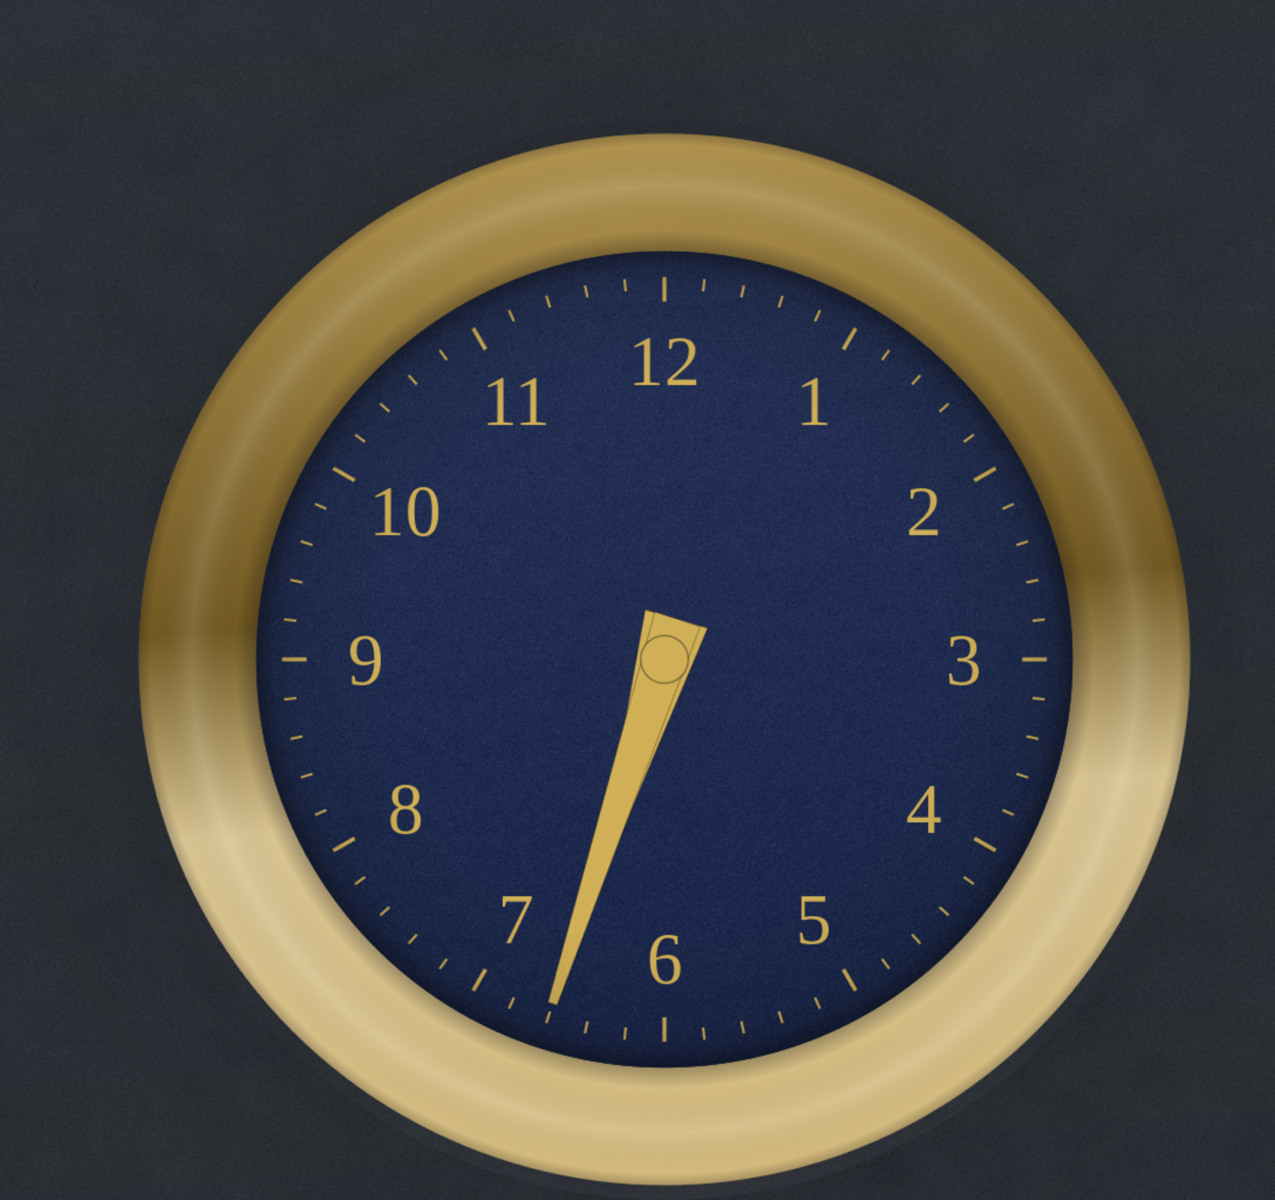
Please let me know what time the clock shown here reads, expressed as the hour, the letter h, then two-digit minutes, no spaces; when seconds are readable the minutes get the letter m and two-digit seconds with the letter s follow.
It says 6h33
